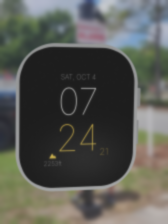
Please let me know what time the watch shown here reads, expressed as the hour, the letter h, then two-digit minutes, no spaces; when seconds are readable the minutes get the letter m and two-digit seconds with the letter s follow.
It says 7h24m21s
